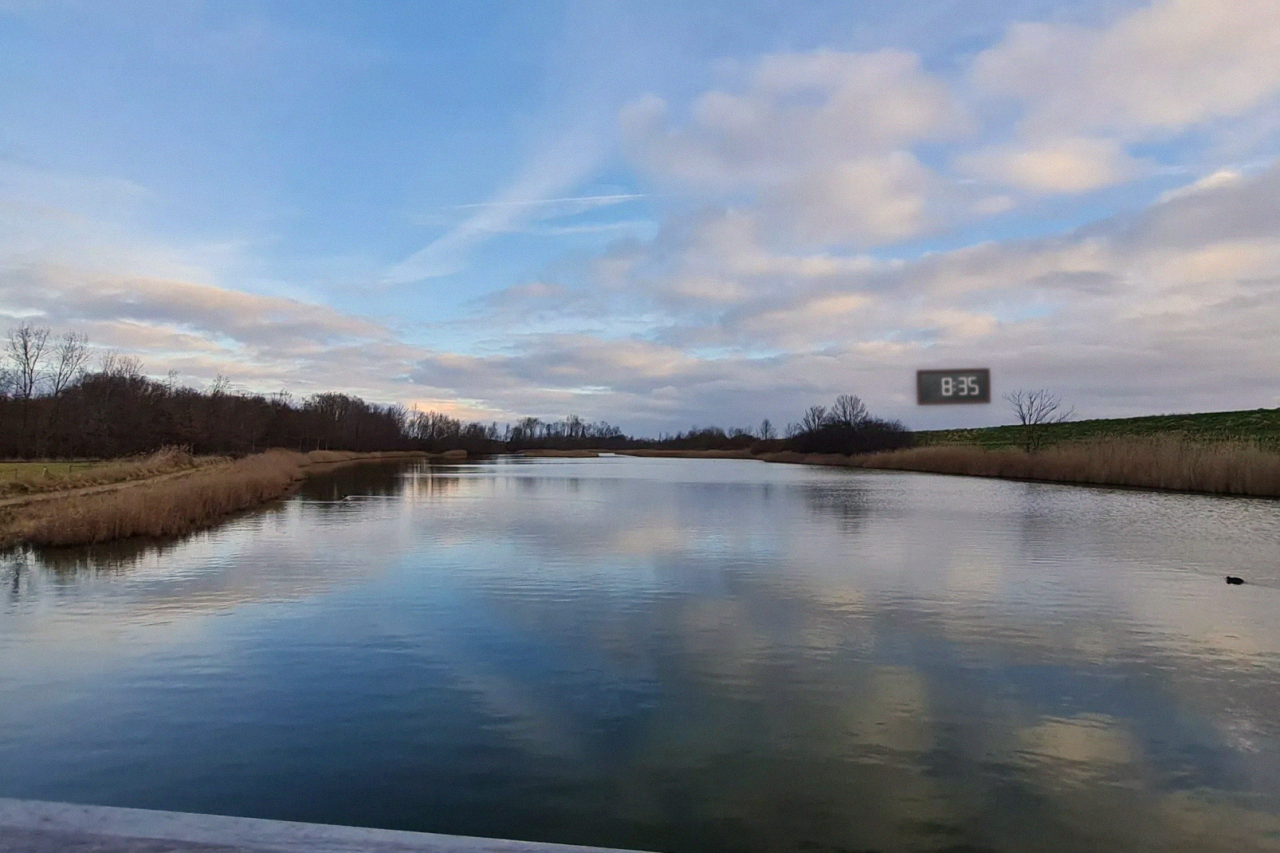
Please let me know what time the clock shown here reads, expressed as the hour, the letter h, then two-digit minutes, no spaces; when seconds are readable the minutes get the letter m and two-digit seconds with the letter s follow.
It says 8h35
